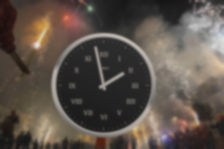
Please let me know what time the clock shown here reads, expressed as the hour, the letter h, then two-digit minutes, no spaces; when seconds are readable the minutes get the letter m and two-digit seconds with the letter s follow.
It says 1h58
